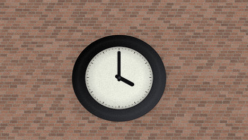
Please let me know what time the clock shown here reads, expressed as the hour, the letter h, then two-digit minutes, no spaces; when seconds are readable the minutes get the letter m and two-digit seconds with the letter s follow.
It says 4h00
